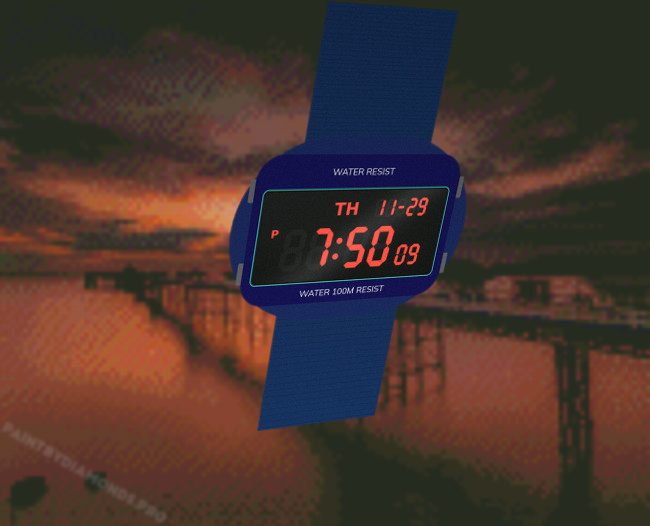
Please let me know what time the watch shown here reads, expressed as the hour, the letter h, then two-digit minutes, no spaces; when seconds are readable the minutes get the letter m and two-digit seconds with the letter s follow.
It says 7h50m09s
